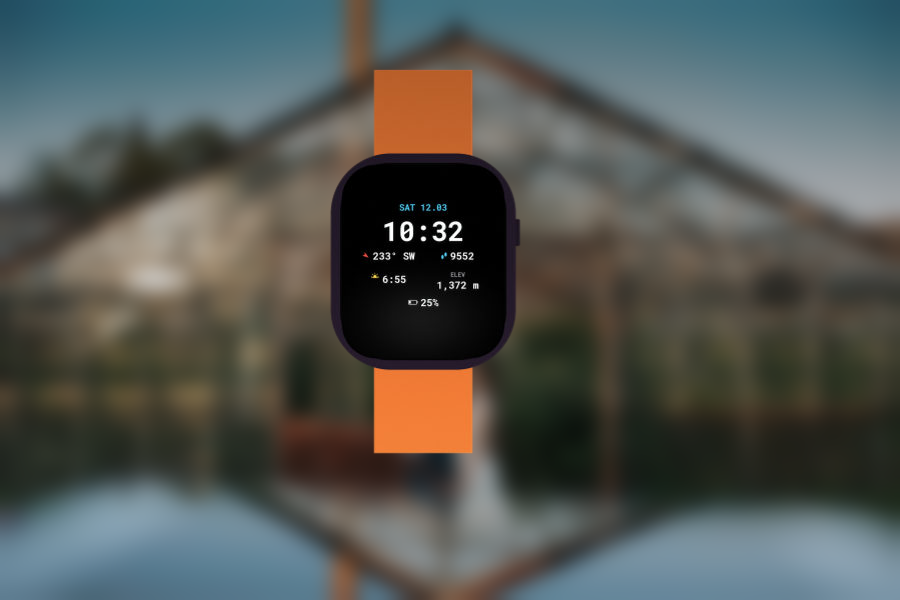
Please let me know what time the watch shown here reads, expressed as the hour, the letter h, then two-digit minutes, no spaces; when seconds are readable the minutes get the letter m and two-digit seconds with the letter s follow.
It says 10h32
